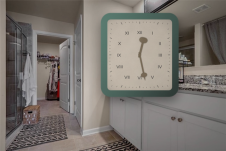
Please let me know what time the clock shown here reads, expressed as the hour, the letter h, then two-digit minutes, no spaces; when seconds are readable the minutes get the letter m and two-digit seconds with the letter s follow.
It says 12h28
